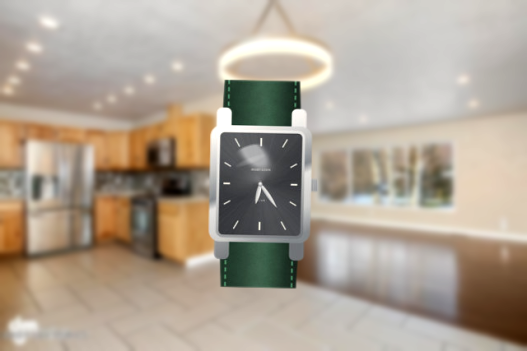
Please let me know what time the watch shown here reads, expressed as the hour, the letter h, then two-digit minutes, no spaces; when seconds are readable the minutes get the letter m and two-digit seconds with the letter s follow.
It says 6h24
